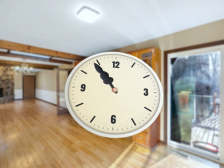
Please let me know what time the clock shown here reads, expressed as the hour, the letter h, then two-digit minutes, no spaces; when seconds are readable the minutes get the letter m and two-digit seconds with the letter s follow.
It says 10h54
